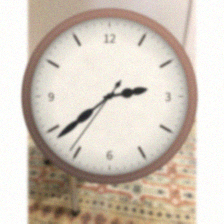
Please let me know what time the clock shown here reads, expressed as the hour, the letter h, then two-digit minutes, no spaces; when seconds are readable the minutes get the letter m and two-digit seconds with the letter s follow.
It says 2h38m36s
